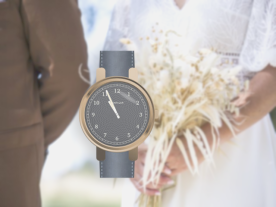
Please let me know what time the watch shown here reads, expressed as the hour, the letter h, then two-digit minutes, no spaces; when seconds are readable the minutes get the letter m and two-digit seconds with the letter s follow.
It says 10h56
